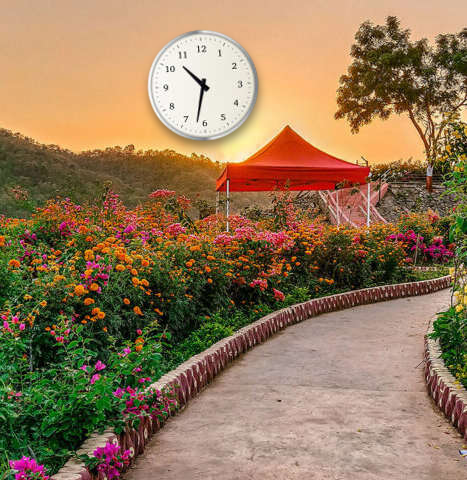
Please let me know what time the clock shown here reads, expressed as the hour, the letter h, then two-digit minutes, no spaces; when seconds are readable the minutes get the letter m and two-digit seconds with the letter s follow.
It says 10h32
